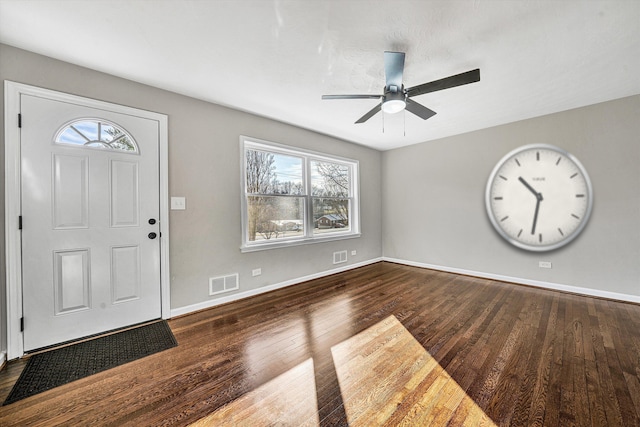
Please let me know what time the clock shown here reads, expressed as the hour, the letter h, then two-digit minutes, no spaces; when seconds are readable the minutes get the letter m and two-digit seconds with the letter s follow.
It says 10h32
